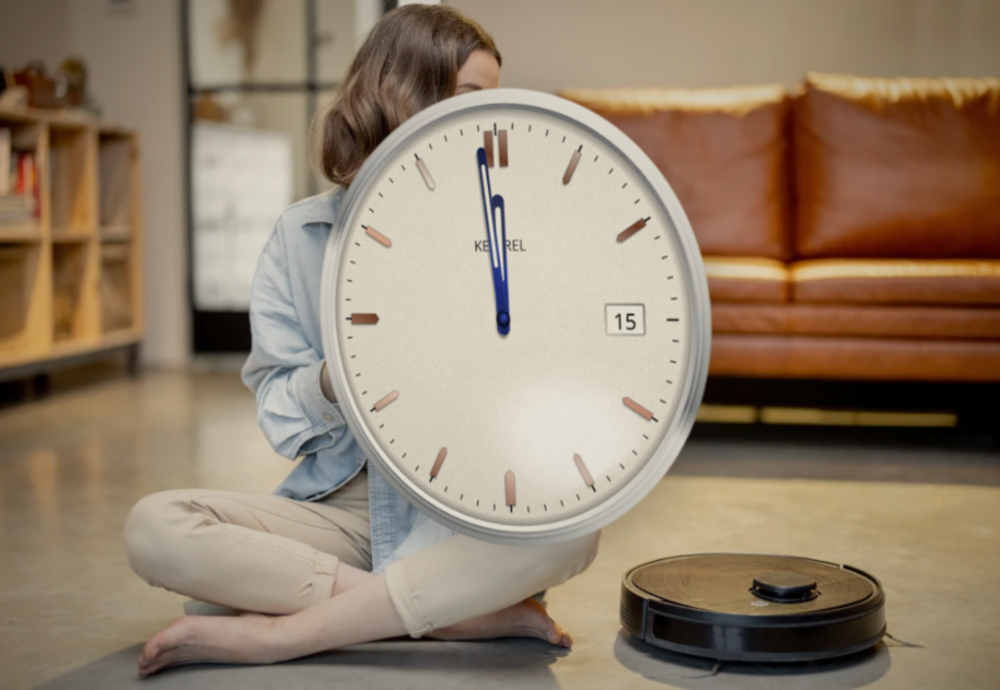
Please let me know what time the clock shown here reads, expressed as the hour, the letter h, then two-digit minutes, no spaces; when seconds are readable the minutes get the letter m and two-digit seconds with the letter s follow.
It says 11h59
